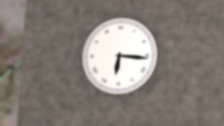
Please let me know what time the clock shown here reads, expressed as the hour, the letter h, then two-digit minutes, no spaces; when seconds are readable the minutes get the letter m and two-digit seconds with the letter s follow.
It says 6h16
